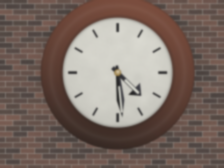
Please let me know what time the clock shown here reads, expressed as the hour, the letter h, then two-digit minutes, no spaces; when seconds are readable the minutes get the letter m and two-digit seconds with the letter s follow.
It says 4h29
